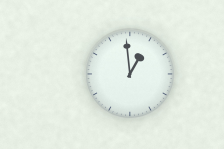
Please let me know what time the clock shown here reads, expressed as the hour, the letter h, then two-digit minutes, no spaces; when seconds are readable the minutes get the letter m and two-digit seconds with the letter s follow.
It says 12h59
